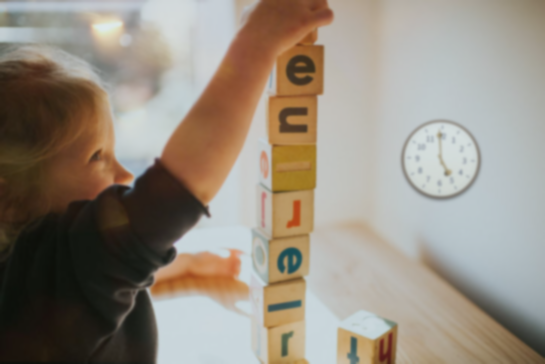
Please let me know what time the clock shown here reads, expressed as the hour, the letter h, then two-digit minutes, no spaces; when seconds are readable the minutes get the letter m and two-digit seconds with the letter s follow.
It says 4h59
